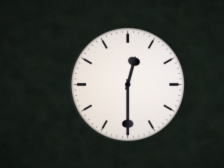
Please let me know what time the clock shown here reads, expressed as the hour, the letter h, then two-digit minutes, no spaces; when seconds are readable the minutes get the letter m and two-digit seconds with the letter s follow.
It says 12h30
